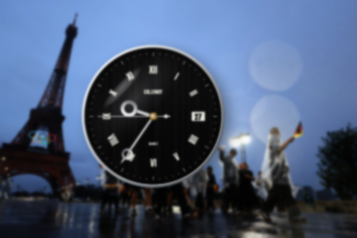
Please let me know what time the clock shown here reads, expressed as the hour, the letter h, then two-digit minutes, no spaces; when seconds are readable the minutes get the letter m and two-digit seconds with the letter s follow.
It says 9h35m45s
